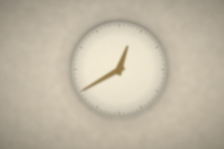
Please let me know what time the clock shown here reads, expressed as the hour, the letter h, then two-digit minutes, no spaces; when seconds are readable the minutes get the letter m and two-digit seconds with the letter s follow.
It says 12h40
